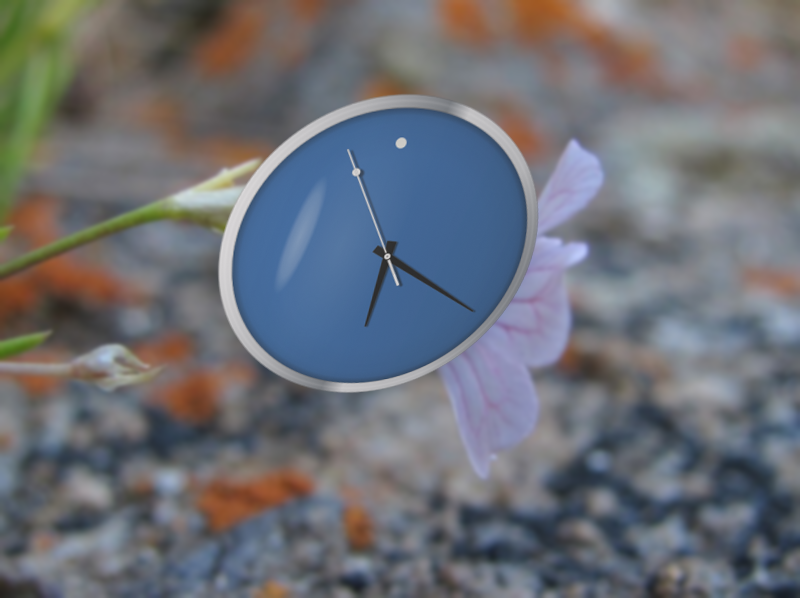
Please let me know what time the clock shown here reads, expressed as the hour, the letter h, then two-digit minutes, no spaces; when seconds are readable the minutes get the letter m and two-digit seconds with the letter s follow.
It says 6h20m56s
